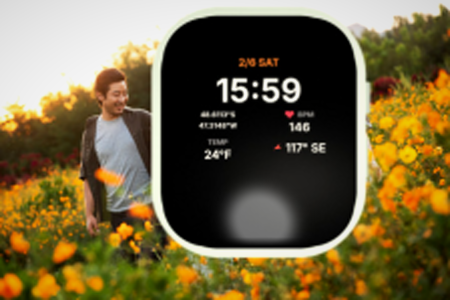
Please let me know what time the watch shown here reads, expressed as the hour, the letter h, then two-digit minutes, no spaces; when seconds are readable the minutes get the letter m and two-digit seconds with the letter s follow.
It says 15h59
